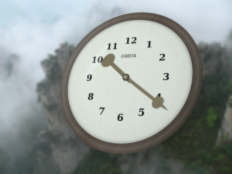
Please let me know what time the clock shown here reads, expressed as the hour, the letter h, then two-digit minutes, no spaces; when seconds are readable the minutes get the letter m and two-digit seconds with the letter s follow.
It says 10h21
